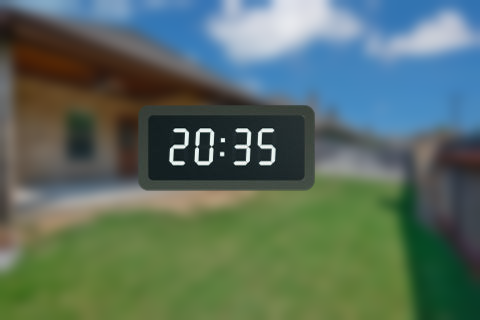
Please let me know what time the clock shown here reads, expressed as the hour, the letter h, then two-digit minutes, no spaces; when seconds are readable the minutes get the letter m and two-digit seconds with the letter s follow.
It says 20h35
